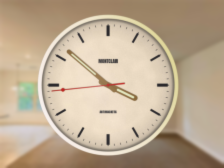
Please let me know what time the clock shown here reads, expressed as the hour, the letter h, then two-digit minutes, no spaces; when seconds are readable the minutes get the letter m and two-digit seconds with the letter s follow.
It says 3h51m44s
